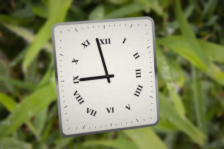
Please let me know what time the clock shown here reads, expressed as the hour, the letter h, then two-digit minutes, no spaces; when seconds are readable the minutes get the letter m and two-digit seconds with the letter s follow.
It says 8h58
